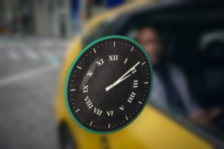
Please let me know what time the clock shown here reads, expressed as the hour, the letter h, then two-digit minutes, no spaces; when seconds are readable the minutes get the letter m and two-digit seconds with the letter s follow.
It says 2h09
